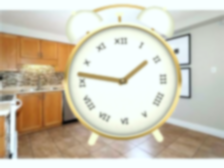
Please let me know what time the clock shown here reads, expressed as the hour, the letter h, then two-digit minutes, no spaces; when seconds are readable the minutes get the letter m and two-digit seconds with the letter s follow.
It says 1h47
